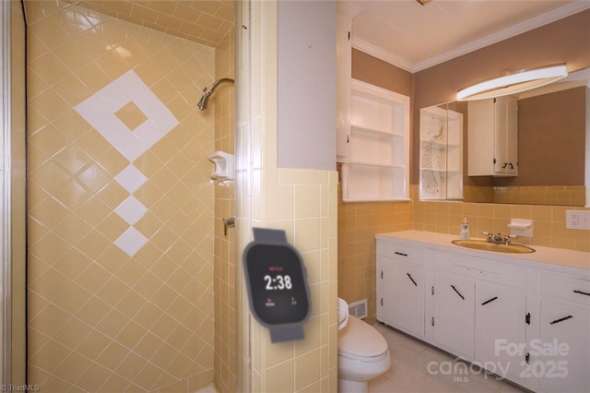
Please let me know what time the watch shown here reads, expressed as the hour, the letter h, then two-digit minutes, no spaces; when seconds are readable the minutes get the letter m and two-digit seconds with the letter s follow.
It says 2h38
